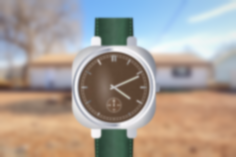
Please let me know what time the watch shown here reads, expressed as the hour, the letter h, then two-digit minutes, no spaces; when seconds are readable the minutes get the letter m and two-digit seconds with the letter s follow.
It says 4h11
